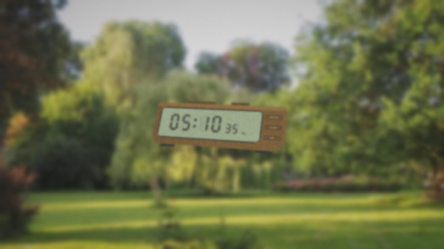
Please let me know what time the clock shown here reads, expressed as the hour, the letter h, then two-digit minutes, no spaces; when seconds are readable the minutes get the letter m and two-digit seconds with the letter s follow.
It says 5h10
